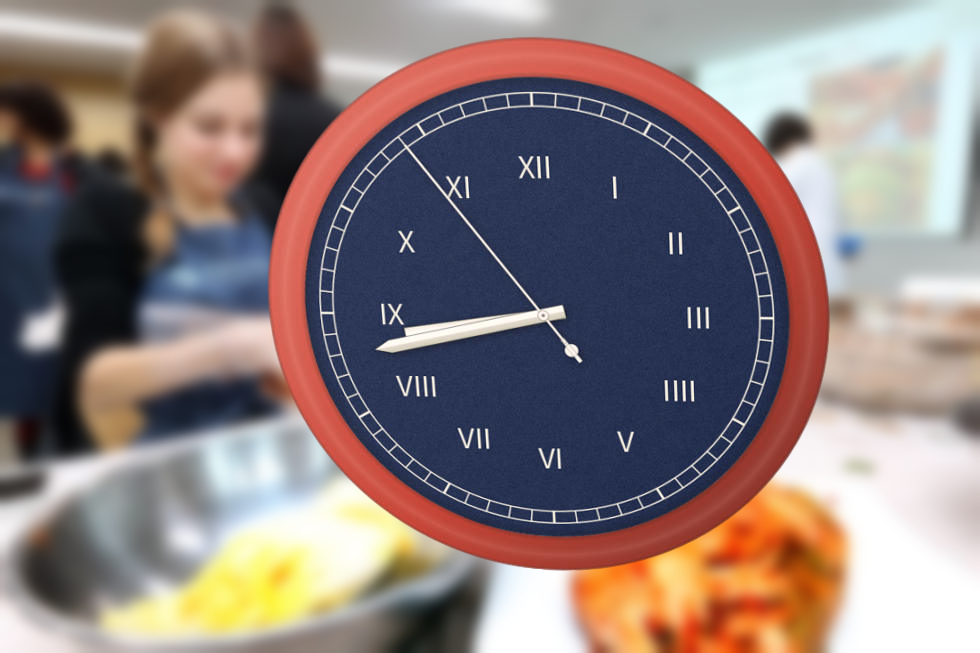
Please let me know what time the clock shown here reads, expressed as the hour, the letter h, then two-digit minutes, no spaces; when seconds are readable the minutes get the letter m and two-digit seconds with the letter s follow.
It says 8h42m54s
